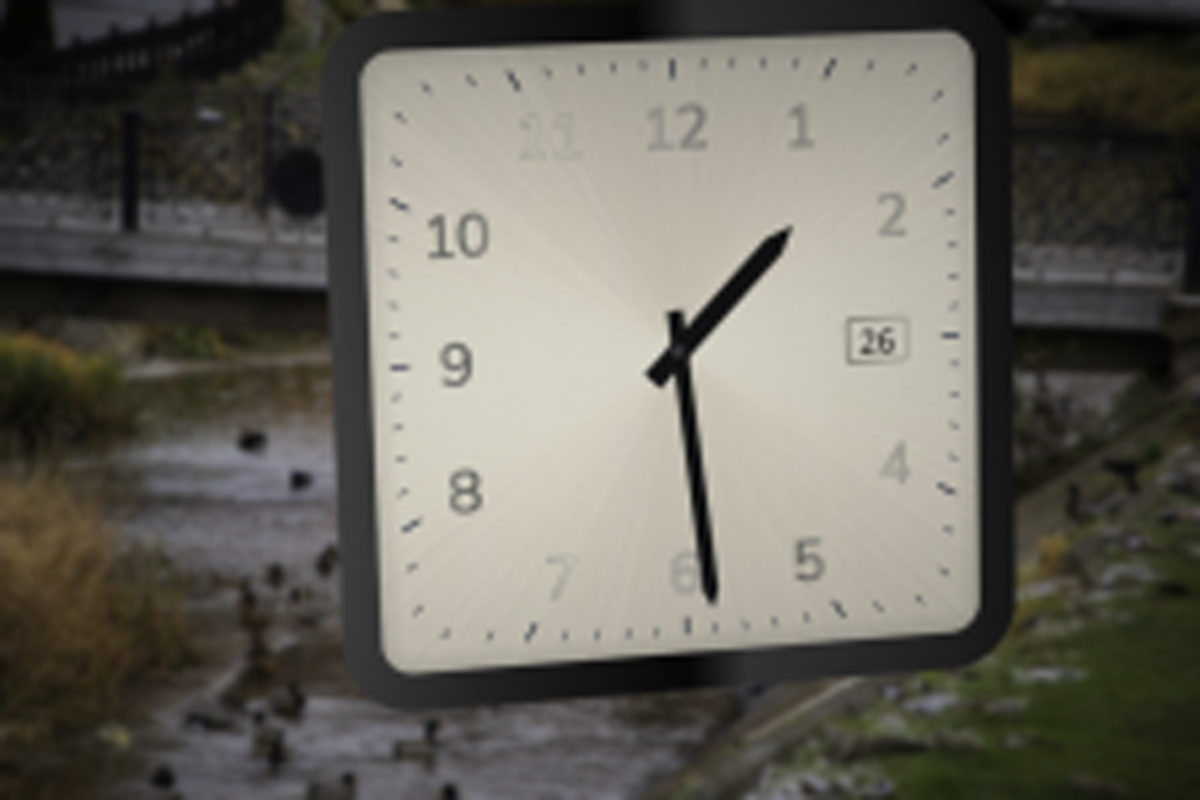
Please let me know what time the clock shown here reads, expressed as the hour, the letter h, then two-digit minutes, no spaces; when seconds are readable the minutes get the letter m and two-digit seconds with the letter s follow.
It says 1h29
